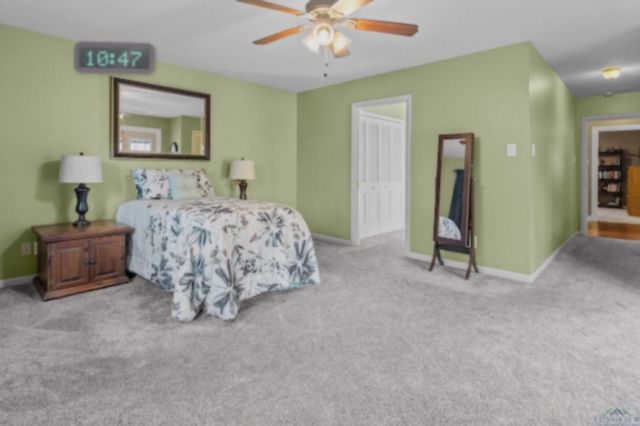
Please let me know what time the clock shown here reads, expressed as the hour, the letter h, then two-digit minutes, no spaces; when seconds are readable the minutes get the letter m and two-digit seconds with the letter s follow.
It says 10h47
